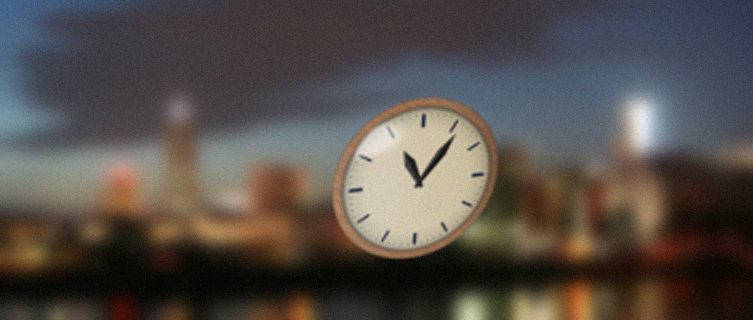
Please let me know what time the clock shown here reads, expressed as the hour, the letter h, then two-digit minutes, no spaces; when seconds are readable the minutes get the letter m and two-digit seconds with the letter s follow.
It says 11h06
